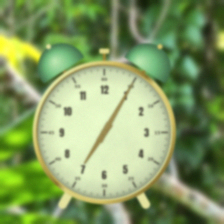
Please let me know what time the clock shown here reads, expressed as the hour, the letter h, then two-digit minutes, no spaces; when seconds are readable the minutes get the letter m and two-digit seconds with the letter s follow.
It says 7h05
